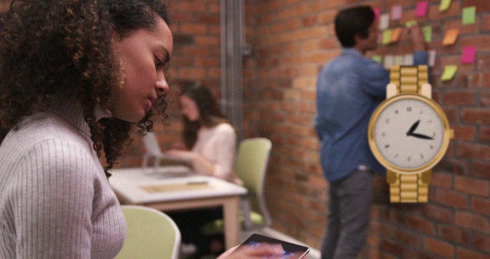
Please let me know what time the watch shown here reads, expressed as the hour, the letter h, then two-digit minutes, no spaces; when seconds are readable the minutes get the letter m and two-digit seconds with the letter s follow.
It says 1h17
